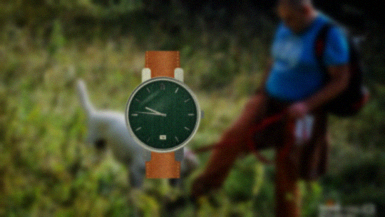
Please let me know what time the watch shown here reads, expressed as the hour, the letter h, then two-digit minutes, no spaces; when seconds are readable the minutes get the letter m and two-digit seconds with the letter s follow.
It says 9h46
